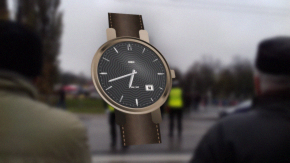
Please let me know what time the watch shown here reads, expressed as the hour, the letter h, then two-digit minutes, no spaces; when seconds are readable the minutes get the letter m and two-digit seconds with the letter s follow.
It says 6h42
